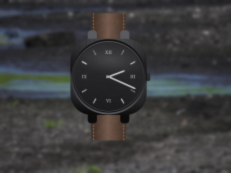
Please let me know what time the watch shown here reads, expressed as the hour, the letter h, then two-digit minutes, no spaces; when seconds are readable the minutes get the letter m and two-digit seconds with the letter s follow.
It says 2h19
